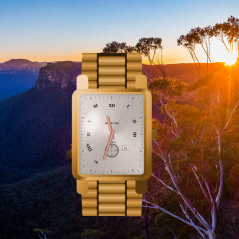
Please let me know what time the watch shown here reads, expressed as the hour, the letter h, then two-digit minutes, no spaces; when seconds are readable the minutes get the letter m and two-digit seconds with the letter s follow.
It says 11h33
